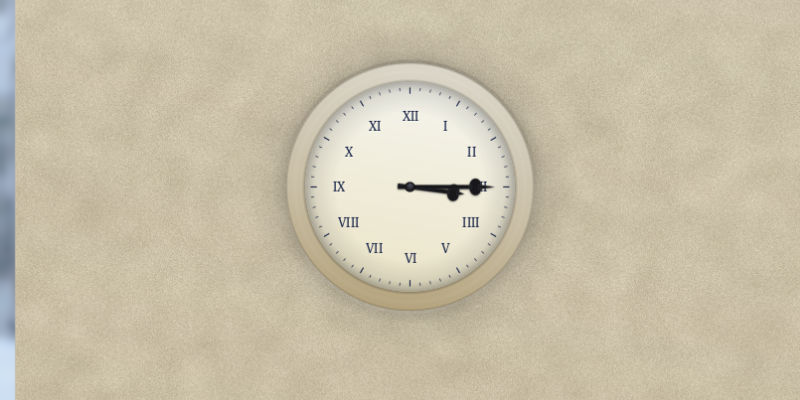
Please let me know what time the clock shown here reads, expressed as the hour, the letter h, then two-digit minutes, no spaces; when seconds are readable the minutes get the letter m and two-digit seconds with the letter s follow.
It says 3h15
